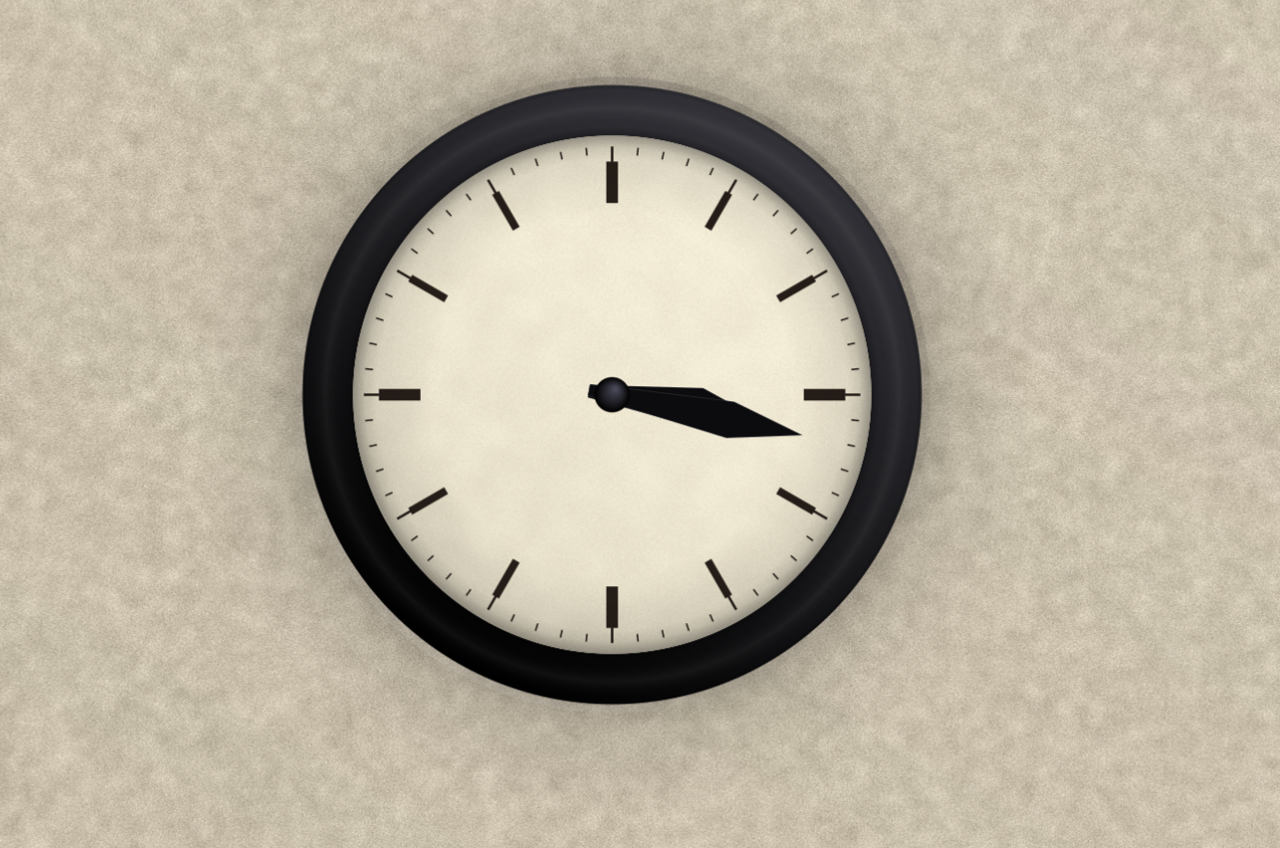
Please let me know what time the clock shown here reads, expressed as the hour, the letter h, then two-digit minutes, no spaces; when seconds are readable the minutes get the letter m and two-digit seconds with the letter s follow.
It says 3h17
